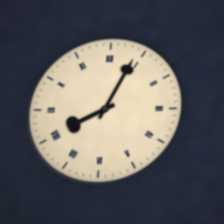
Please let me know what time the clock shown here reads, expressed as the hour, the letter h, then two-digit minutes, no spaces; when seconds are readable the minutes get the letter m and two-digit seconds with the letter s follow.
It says 8h04
